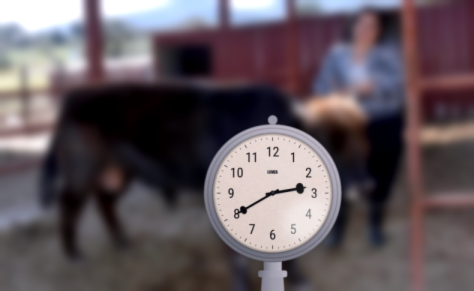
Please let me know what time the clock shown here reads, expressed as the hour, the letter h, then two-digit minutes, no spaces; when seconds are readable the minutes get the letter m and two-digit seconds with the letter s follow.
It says 2h40
